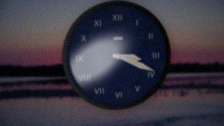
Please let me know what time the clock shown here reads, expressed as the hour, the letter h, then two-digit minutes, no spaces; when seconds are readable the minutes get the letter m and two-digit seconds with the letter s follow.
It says 3h19
